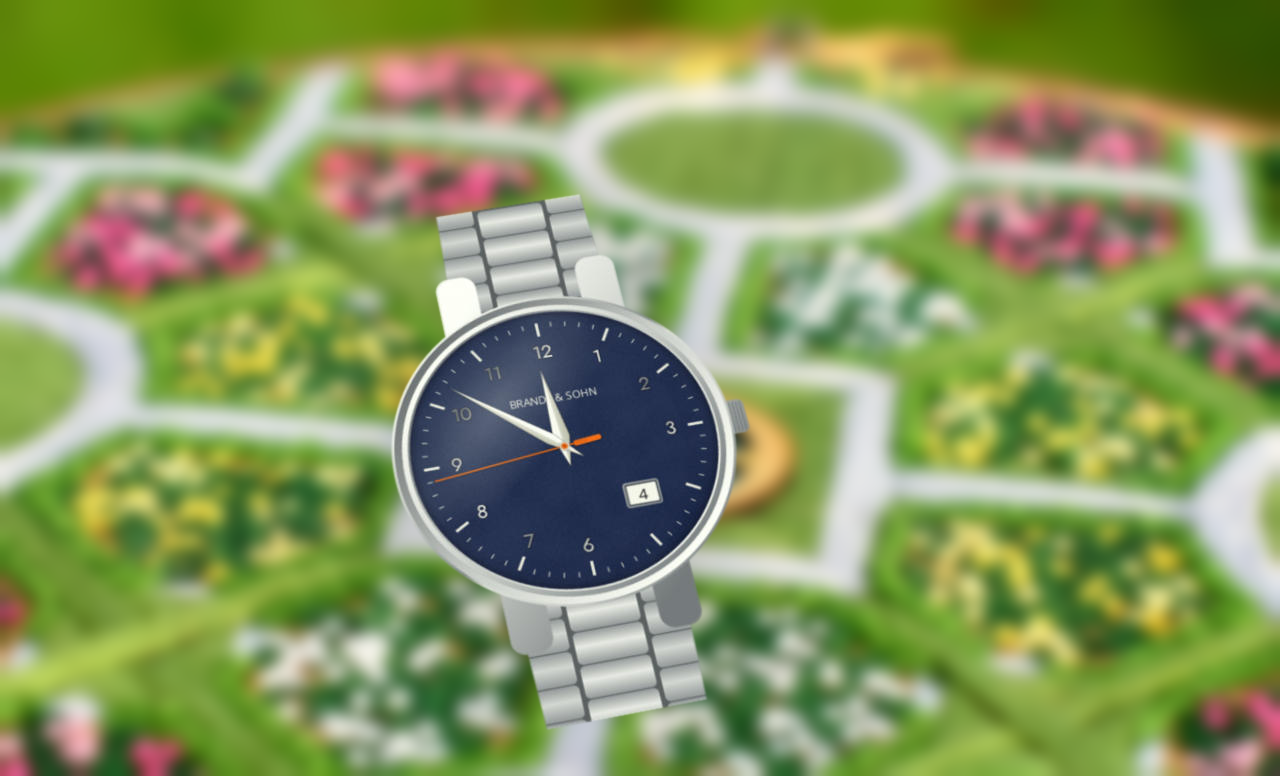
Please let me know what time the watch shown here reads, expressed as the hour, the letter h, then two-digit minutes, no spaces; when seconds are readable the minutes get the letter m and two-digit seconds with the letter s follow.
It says 11h51m44s
